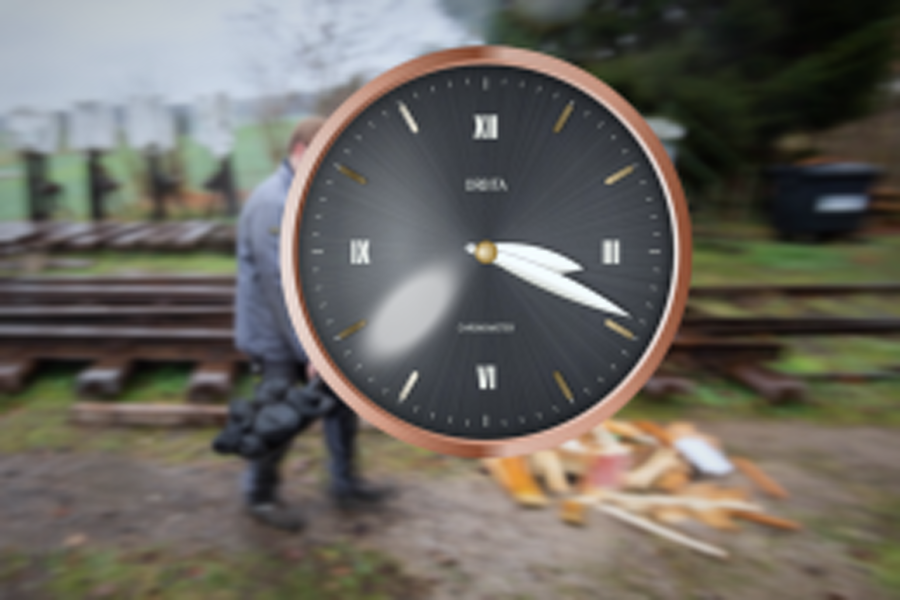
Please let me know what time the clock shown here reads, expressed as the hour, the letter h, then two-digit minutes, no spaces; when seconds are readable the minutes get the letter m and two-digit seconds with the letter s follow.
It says 3h19
